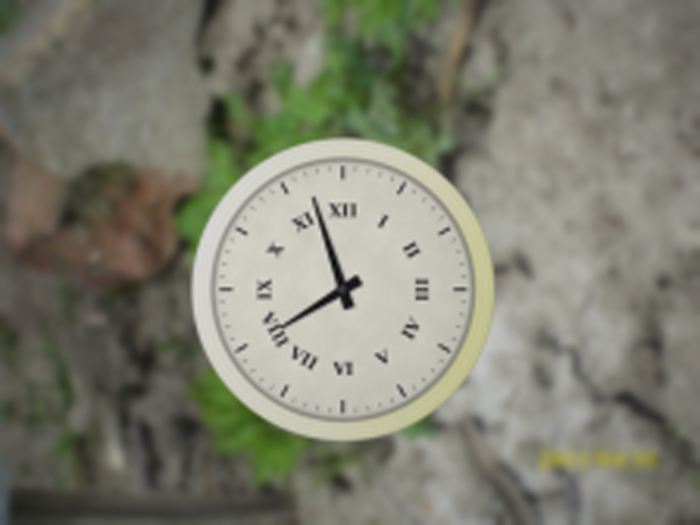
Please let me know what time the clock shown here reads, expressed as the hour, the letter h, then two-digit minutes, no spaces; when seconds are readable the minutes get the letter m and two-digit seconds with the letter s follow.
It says 7h57
